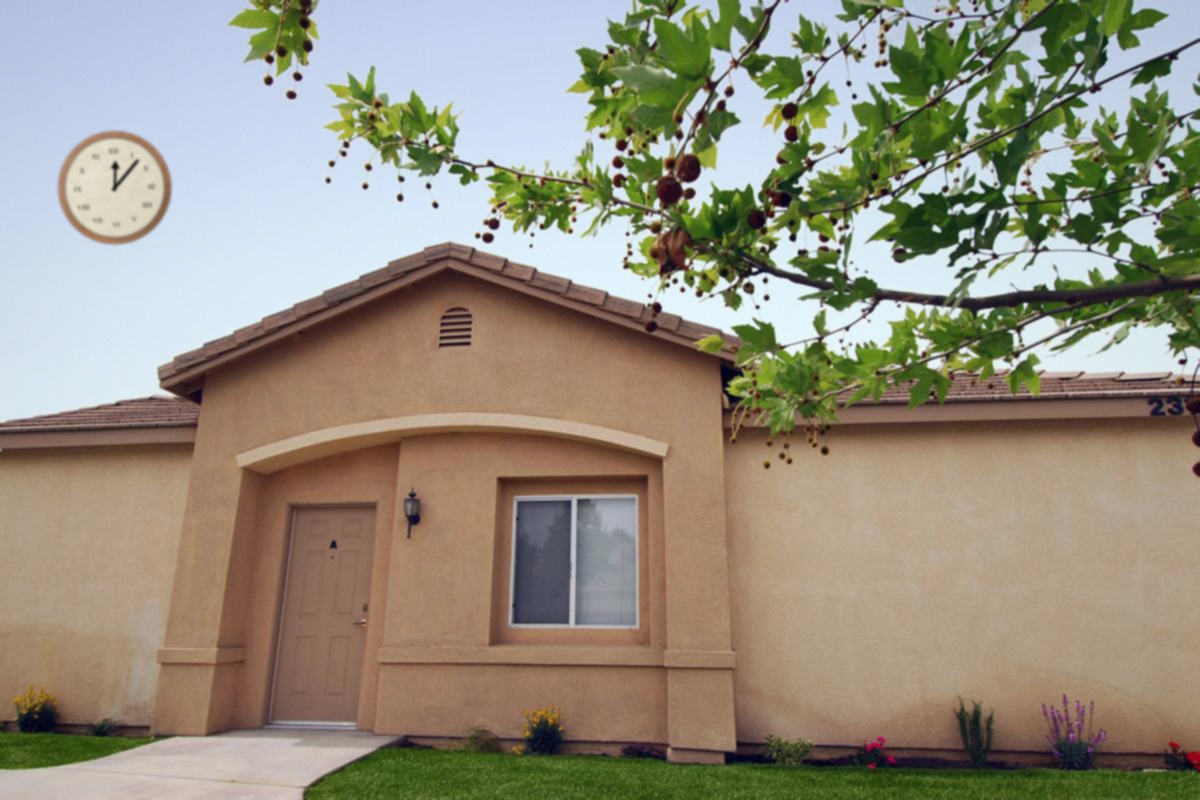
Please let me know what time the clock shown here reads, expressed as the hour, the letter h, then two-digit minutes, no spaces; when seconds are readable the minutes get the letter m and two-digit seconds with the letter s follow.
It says 12h07
